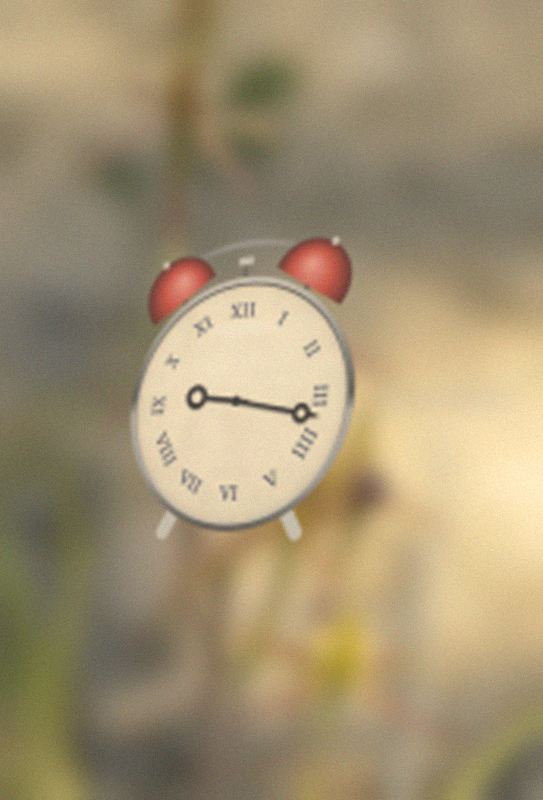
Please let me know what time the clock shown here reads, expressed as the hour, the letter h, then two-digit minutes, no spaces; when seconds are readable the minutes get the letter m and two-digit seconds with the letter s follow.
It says 9h17
